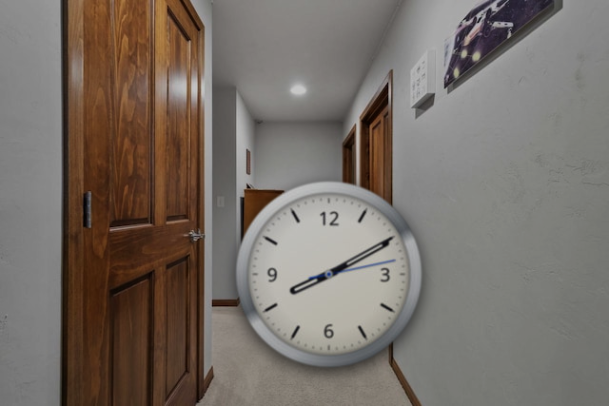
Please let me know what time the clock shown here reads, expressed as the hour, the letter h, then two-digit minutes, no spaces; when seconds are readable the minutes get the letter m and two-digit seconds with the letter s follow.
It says 8h10m13s
